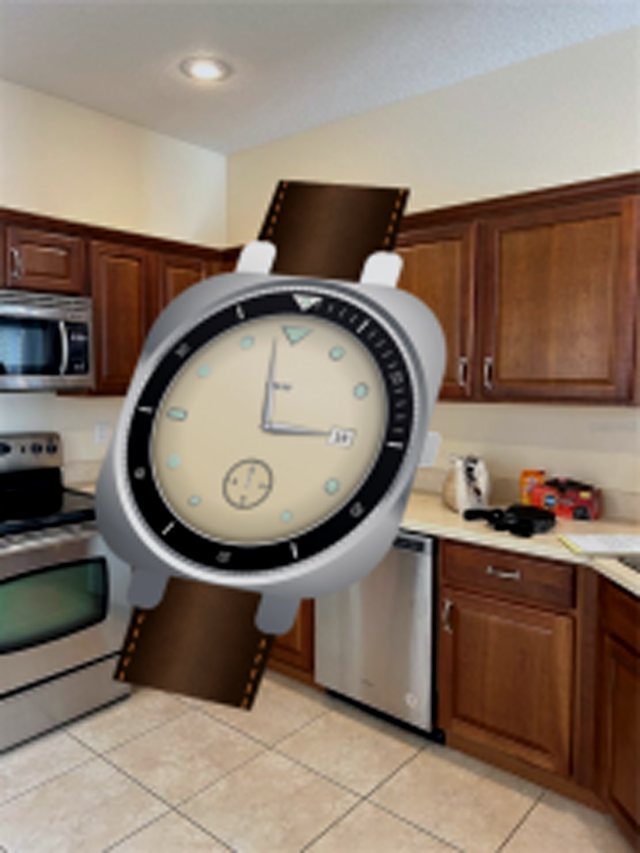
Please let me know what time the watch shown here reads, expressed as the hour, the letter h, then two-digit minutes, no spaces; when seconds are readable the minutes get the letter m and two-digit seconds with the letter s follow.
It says 2h58
